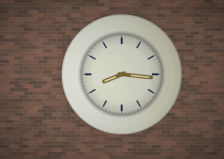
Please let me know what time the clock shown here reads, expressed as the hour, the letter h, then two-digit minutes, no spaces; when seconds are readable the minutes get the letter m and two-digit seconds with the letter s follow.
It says 8h16
